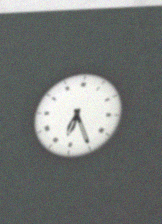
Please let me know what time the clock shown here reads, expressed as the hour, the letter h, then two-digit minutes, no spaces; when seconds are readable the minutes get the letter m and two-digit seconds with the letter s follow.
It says 6h25
